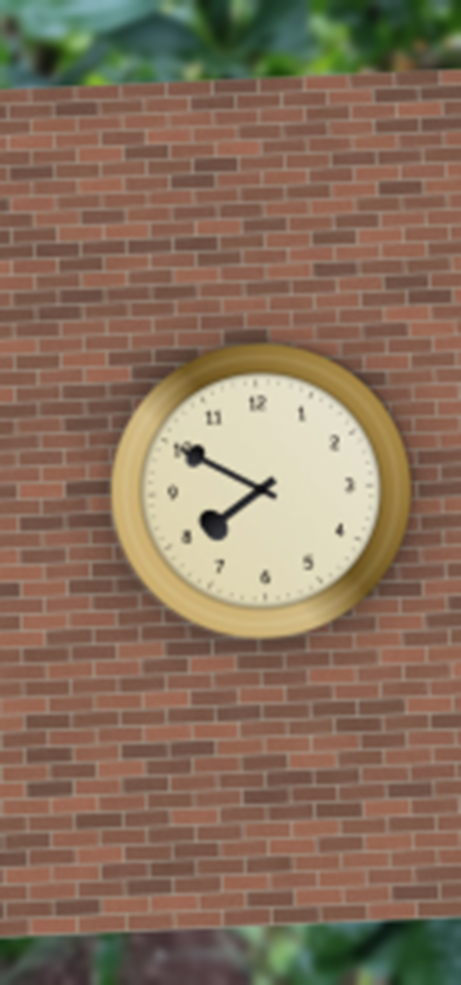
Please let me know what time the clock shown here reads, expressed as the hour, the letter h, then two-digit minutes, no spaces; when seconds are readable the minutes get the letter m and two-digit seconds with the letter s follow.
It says 7h50
